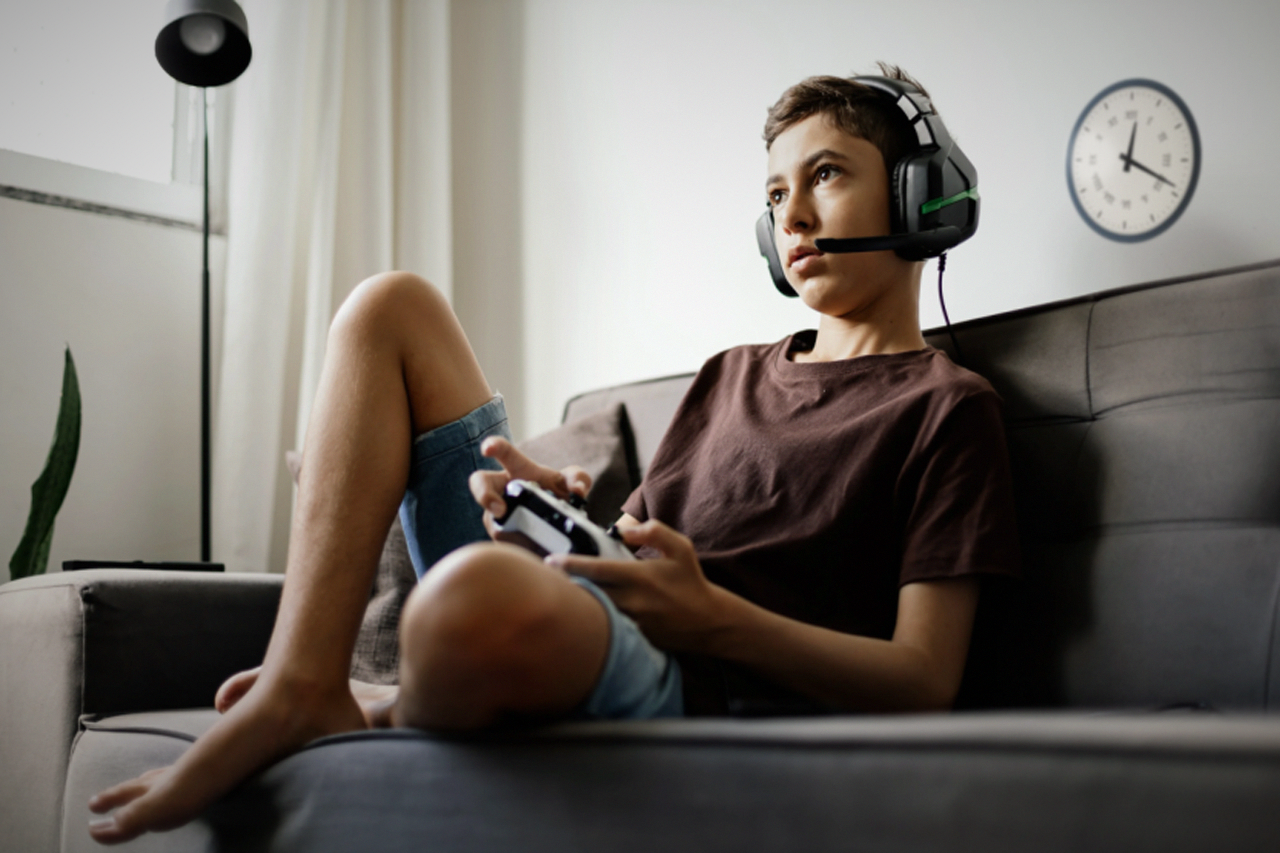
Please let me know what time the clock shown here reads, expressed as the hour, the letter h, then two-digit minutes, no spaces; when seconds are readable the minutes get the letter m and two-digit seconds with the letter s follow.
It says 12h19
